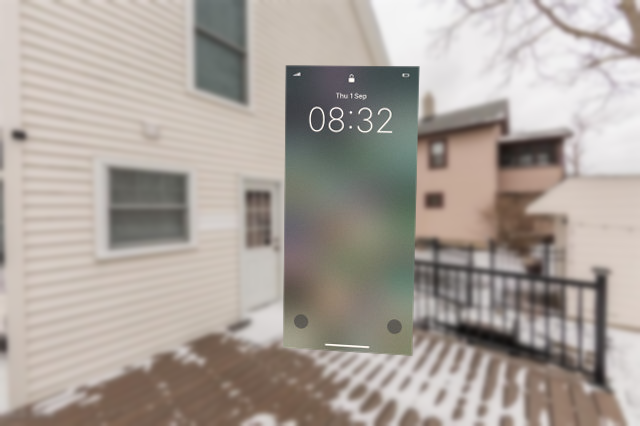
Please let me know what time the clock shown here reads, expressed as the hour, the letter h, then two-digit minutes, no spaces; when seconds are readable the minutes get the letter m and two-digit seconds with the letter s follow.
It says 8h32
